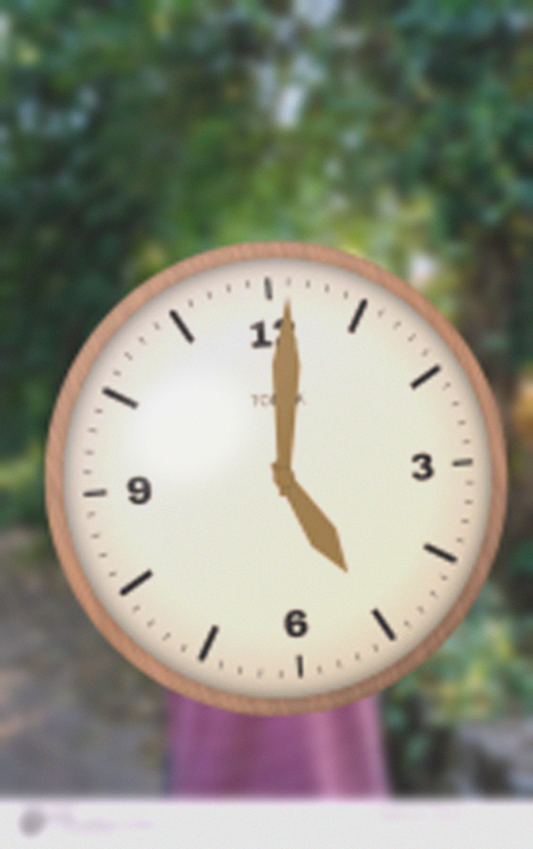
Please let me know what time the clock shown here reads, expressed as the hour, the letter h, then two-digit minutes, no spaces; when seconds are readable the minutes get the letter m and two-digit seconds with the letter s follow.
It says 5h01
